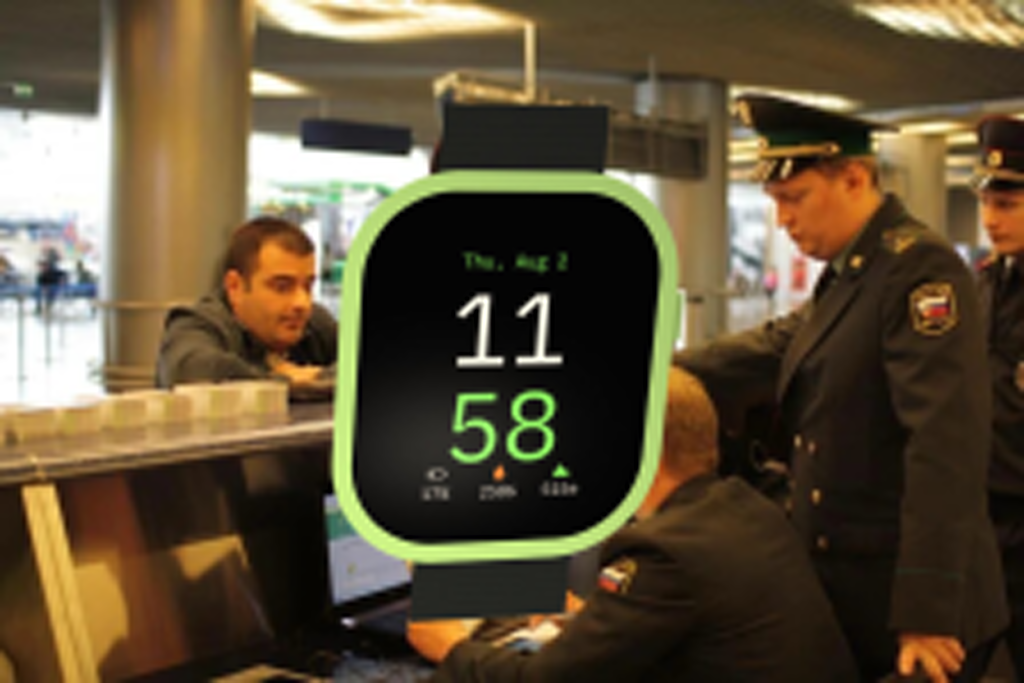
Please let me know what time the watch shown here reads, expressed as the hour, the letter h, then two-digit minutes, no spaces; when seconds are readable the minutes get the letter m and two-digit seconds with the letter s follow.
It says 11h58
